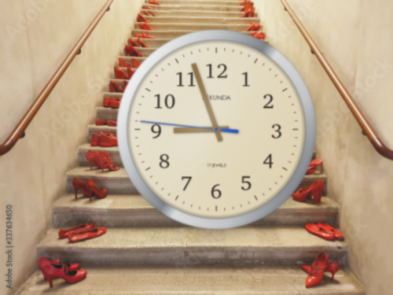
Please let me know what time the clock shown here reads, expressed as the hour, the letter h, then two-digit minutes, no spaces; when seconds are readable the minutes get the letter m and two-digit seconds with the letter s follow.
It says 8h56m46s
